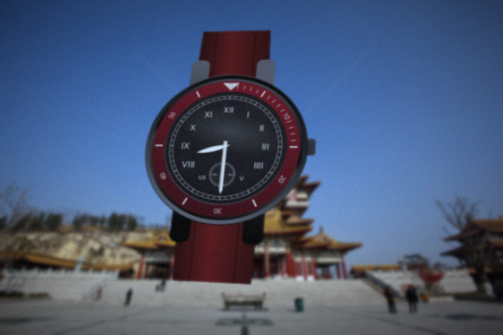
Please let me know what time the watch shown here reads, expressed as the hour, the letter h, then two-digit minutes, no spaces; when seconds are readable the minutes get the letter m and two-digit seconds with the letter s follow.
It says 8h30
